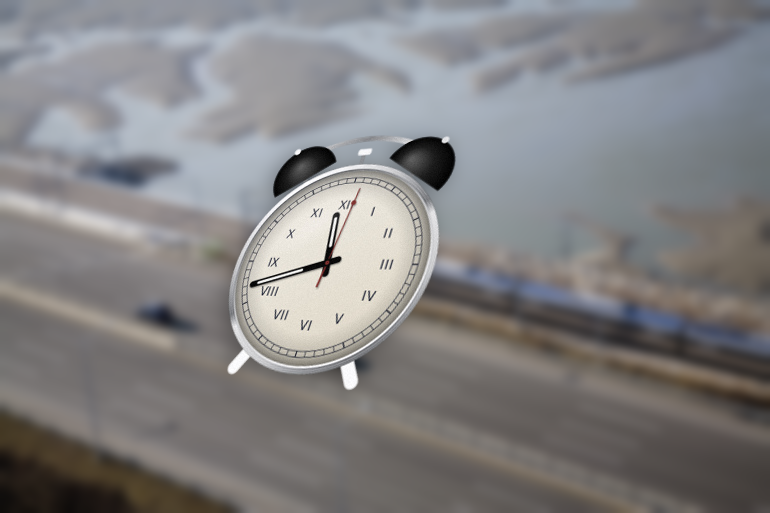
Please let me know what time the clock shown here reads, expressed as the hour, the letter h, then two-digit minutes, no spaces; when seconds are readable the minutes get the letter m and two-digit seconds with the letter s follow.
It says 11h42m01s
